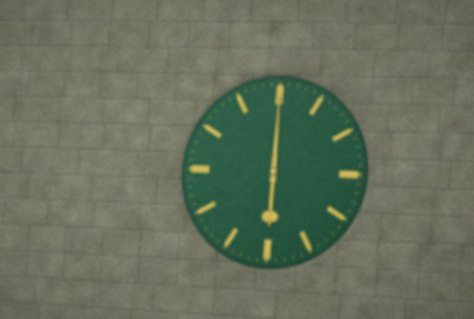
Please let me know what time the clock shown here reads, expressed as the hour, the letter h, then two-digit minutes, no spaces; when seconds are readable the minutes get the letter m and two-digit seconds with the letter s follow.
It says 6h00
